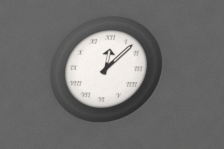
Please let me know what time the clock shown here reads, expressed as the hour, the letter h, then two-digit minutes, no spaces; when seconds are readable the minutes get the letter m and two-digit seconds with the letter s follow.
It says 12h07
